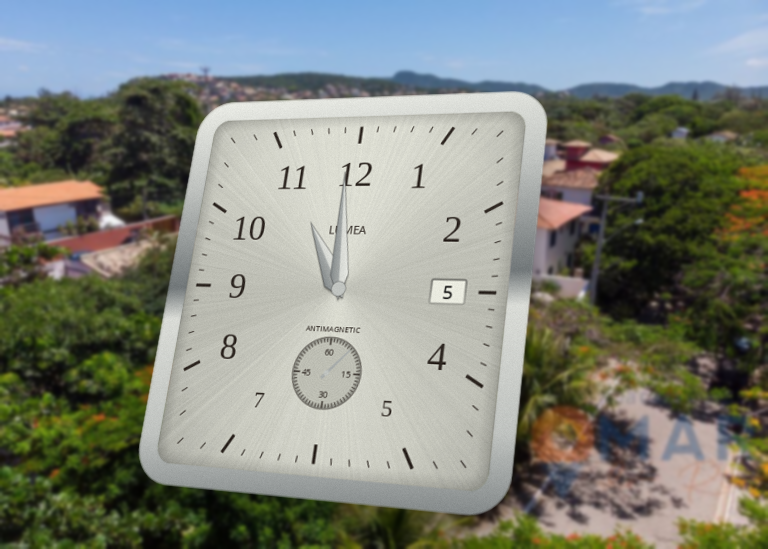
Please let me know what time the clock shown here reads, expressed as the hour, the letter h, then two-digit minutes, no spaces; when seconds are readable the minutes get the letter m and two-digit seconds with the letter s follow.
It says 10h59m07s
